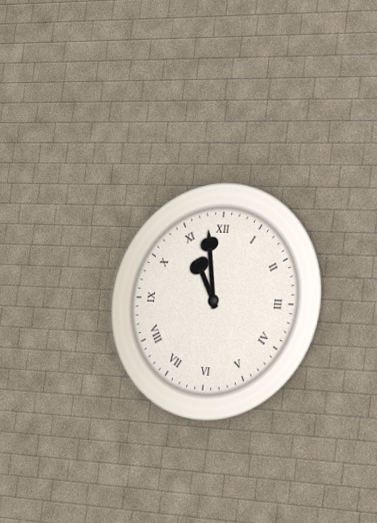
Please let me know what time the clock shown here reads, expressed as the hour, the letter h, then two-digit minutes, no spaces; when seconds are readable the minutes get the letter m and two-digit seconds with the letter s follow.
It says 10h58
